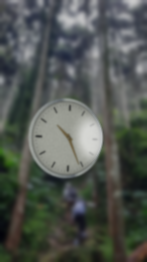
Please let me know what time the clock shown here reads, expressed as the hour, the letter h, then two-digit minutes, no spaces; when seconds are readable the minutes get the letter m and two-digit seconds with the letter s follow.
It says 10h26
